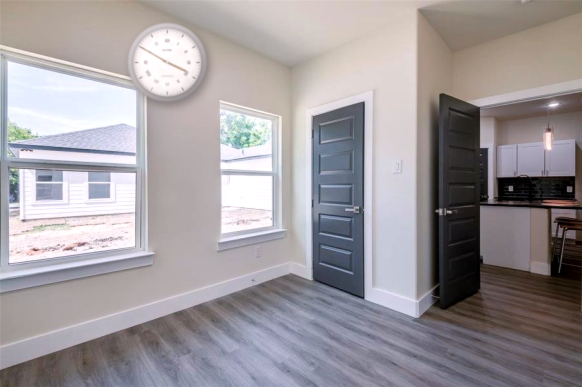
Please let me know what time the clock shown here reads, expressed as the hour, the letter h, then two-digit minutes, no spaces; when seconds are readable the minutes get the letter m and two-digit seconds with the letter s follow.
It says 3h50
